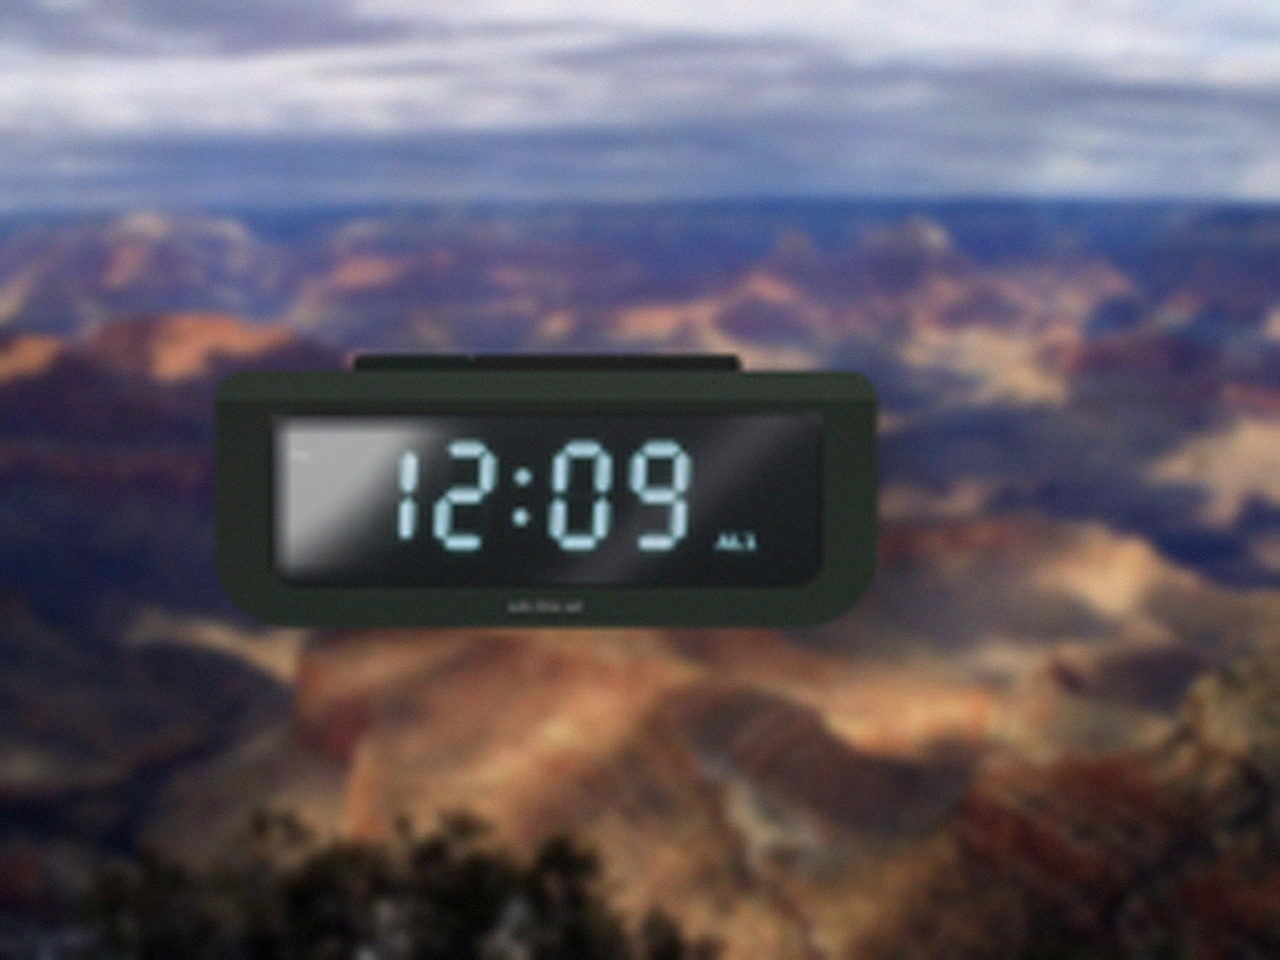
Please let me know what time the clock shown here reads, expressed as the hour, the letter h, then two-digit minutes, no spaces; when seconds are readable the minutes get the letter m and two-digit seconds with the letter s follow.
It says 12h09
